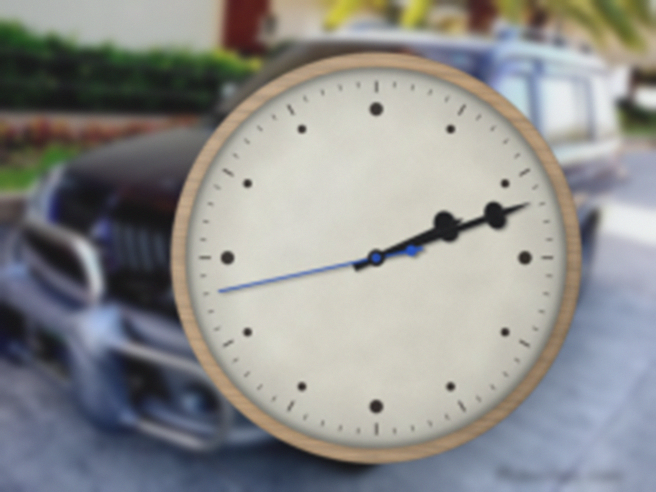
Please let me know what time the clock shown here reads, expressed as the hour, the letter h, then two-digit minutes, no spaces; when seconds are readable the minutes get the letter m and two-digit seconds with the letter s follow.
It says 2h11m43s
